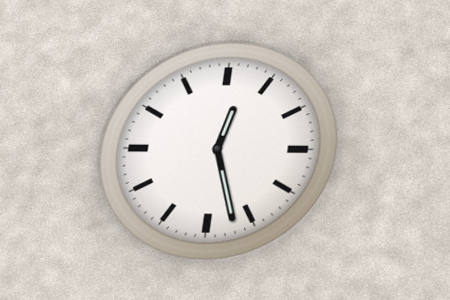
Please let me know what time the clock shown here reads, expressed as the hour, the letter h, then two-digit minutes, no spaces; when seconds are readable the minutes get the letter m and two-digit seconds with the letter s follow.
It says 12h27
